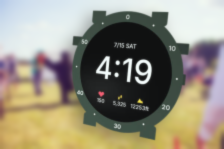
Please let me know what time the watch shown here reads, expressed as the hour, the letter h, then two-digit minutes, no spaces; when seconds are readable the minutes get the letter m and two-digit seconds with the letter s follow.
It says 4h19
